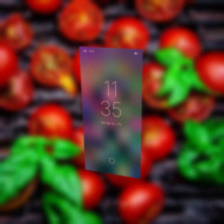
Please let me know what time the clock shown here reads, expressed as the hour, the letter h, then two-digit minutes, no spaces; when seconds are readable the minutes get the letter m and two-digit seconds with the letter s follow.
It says 11h35
